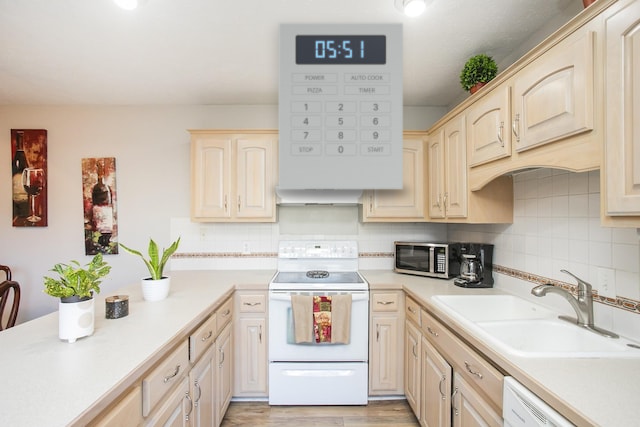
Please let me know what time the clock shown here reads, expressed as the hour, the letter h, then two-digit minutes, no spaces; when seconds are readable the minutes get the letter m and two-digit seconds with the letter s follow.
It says 5h51
